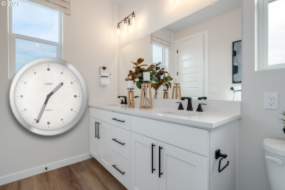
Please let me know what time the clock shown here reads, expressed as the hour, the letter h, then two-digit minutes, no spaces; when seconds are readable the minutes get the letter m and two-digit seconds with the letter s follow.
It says 1h34
